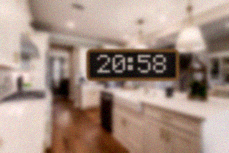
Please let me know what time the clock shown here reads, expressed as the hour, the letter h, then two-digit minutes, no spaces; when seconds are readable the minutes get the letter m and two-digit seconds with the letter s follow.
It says 20h58
